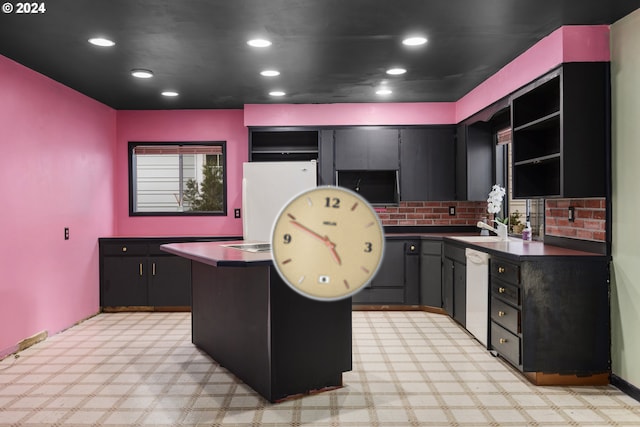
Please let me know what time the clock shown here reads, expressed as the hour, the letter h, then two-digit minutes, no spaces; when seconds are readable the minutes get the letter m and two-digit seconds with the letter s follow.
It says 4h49
